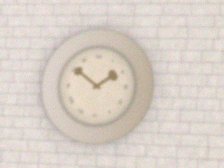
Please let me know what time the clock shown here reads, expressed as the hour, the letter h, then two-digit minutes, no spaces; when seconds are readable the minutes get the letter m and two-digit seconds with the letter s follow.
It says 1h51
